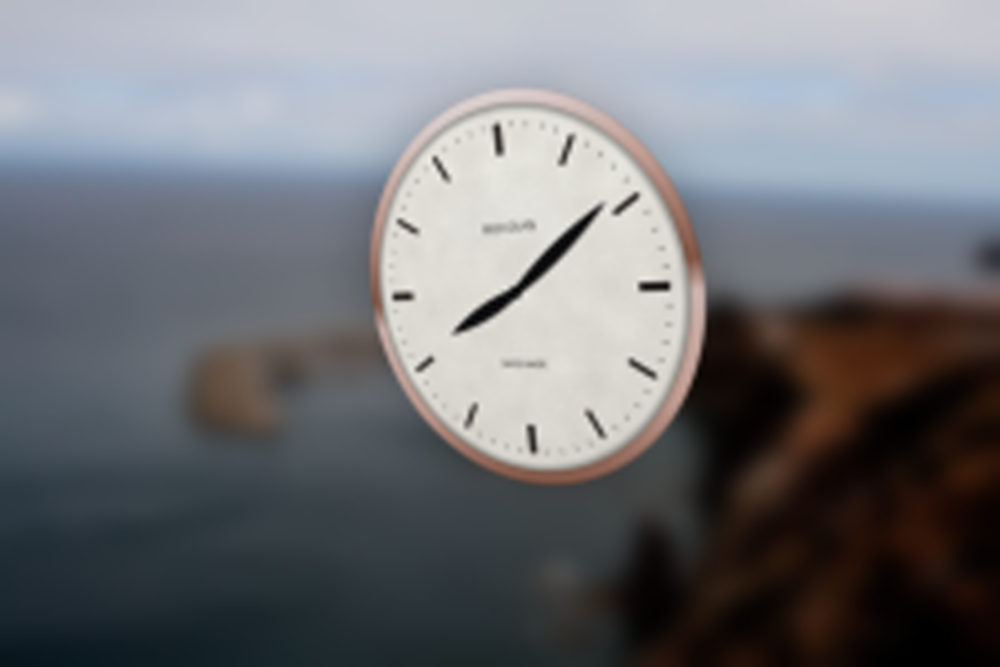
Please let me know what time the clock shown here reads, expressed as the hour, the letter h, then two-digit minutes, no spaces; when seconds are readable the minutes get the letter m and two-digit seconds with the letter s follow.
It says 8h09
